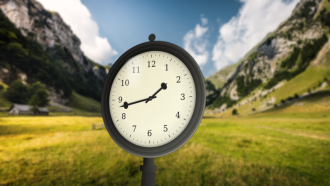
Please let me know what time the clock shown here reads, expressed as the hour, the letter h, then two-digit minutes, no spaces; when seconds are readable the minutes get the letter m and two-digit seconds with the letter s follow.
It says 1h43
